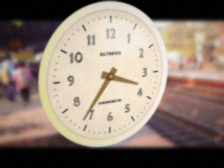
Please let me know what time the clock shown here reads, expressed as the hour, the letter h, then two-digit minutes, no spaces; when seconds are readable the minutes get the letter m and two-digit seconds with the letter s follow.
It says 3h36
